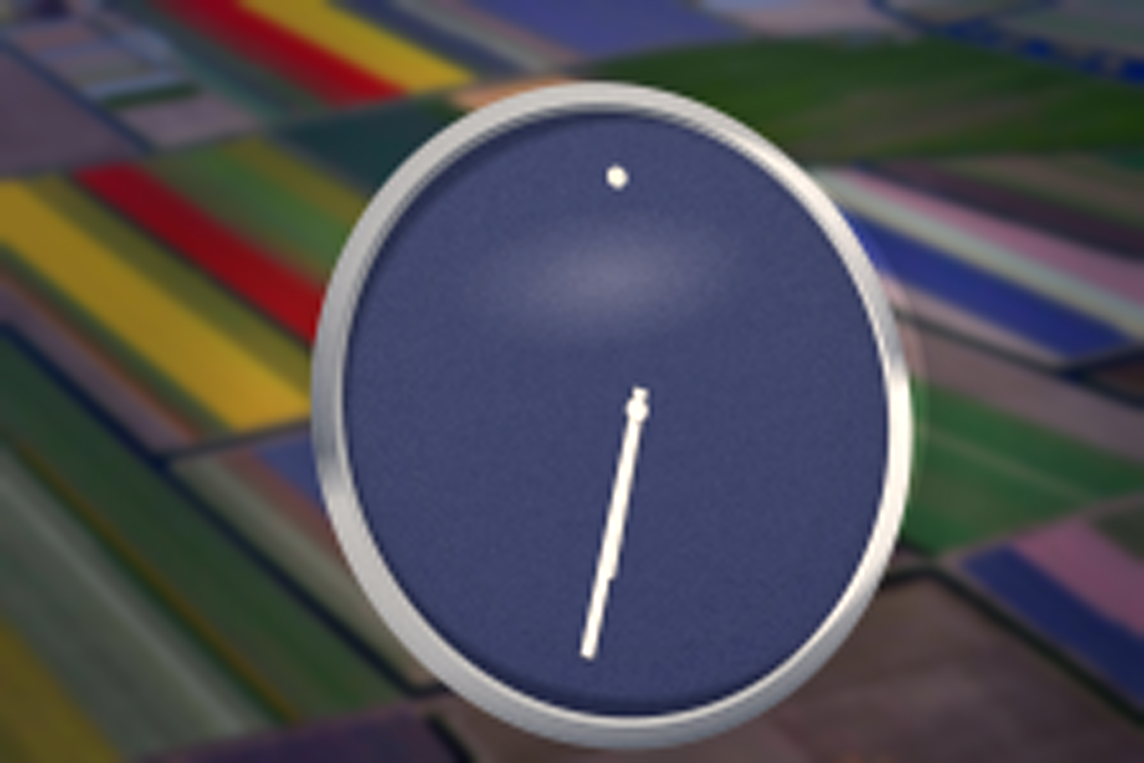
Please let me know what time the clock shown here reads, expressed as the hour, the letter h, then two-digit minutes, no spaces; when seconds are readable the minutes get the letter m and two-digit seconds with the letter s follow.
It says 6h33
